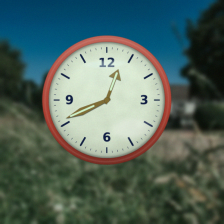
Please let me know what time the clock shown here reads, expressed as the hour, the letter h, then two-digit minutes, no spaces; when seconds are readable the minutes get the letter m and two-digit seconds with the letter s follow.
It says 12h41
